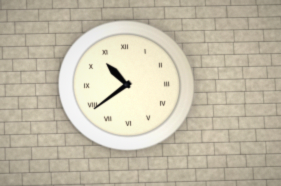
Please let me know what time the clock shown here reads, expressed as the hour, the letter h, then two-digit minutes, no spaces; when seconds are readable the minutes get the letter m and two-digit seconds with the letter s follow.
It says 10h39
